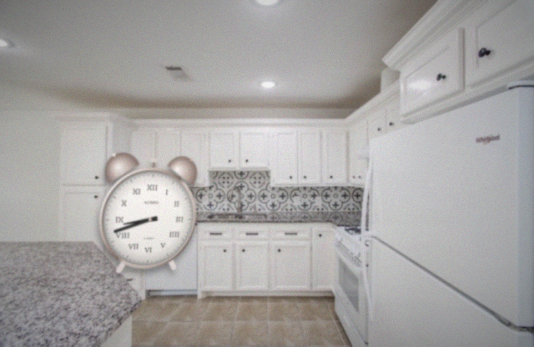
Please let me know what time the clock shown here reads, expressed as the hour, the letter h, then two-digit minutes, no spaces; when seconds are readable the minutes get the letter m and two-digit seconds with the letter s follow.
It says 8h42
